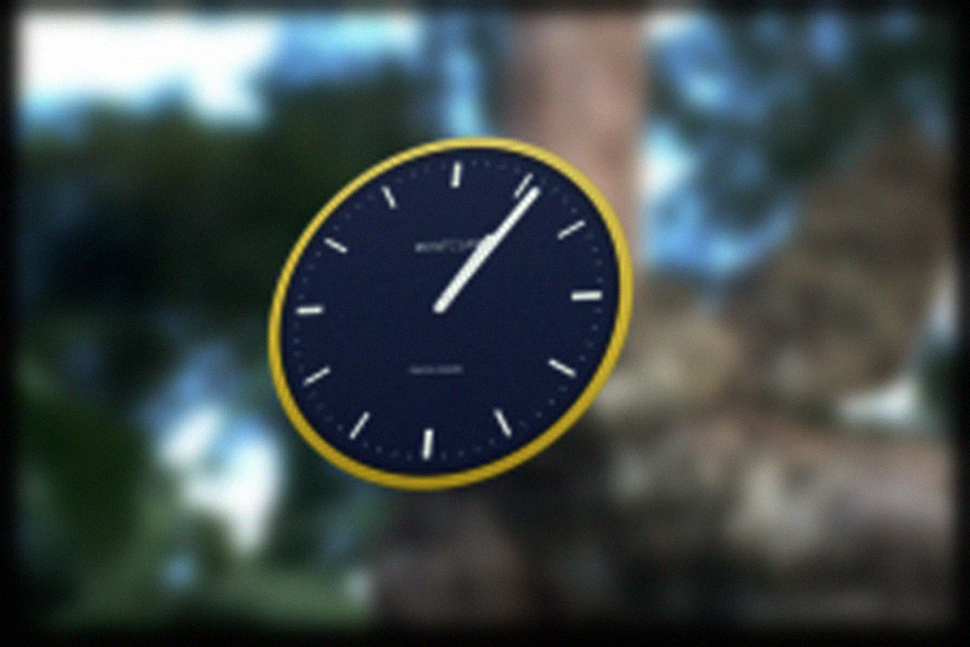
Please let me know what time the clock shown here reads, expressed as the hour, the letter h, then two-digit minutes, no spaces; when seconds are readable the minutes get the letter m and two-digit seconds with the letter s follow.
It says 1h06
